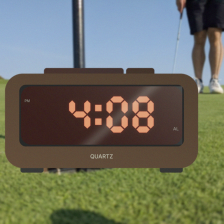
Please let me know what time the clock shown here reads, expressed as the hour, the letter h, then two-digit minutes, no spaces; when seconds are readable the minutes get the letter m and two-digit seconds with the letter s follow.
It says 4h08
